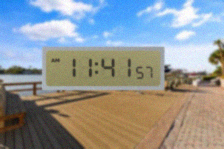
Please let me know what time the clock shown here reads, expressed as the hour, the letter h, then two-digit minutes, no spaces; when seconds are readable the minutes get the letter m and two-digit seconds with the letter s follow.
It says 11h41m57s
